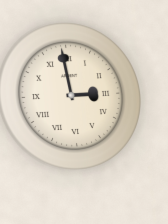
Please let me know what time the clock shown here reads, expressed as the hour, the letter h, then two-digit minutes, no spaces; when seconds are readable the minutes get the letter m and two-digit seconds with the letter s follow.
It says 2h59
